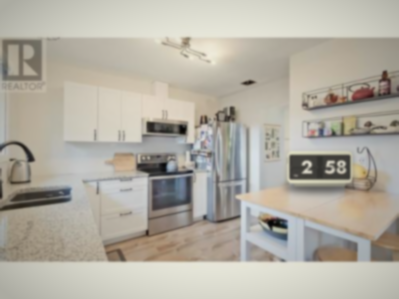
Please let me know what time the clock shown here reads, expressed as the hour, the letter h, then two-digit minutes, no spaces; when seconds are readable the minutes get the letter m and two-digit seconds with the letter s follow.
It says 2h58
